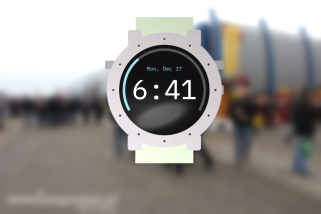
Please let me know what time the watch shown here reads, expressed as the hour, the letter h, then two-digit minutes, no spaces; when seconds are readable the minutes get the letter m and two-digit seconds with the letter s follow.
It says 6h41
